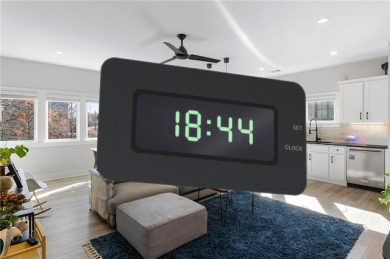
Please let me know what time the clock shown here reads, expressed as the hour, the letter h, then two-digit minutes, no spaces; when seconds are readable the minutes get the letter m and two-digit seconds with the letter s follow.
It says 18h44
